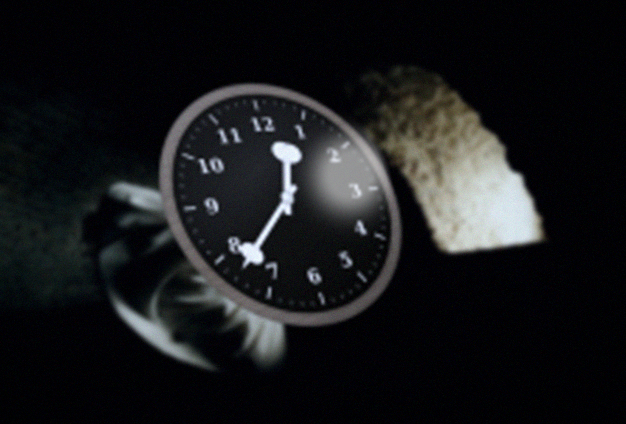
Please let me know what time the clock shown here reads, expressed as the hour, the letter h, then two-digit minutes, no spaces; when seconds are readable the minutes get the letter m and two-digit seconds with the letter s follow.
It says 12h38
